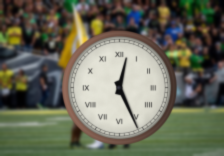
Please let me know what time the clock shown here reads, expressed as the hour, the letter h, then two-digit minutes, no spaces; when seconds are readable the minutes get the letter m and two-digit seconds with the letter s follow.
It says 12h26
